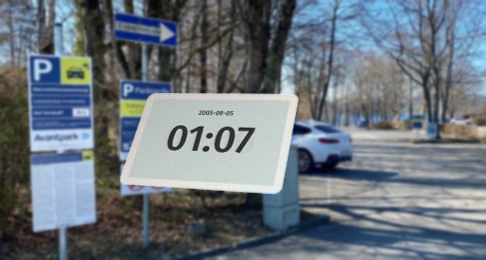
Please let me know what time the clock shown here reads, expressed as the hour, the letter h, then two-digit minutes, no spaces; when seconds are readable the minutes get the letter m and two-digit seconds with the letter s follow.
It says 1h07
